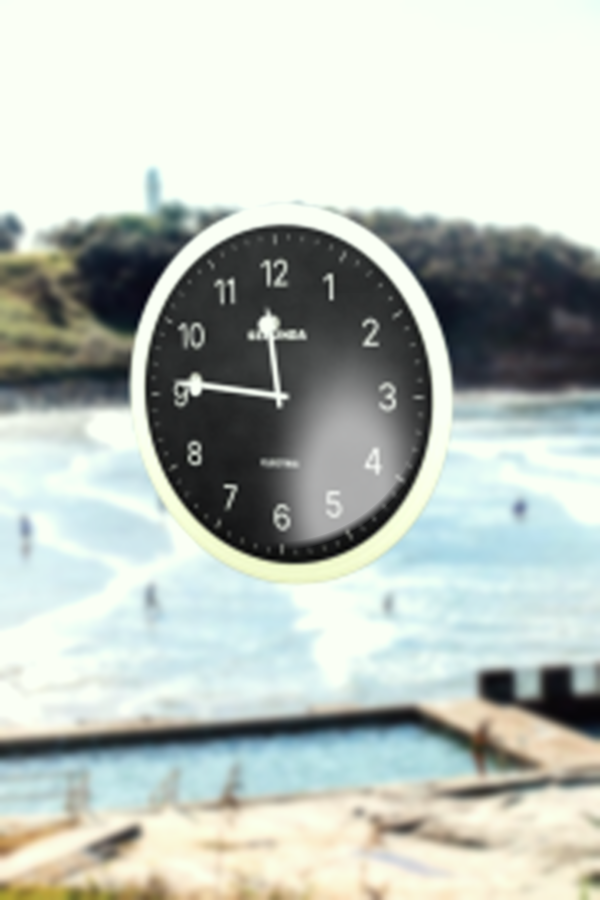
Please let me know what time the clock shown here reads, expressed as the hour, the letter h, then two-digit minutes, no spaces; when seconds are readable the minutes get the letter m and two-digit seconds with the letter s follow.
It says 11h46
